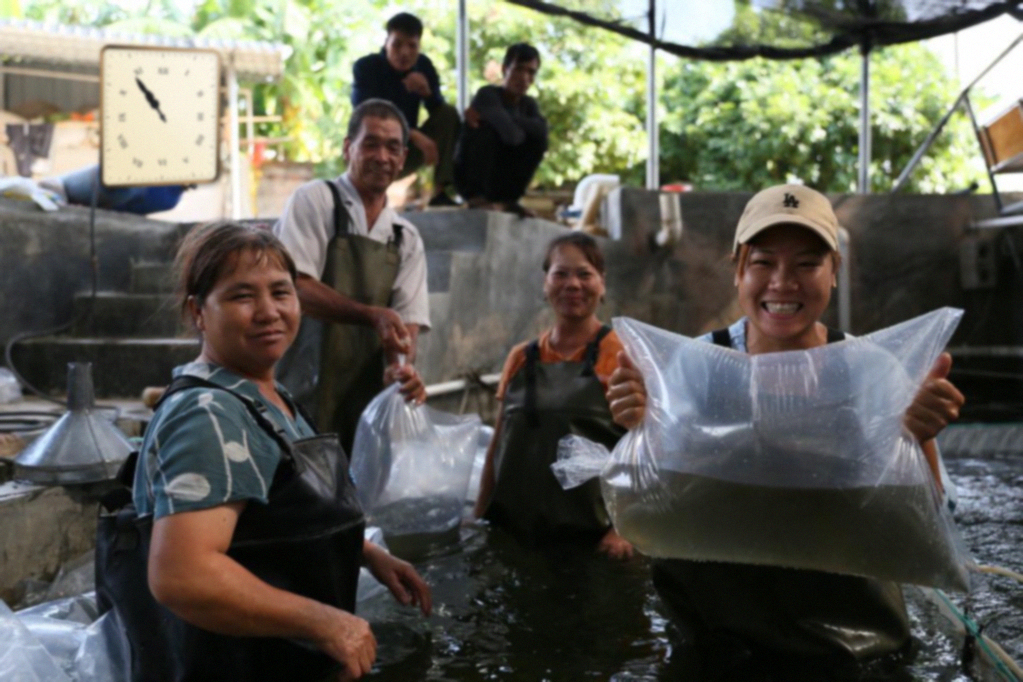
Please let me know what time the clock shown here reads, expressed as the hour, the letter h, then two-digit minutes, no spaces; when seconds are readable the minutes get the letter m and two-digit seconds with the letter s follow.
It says 10h54
